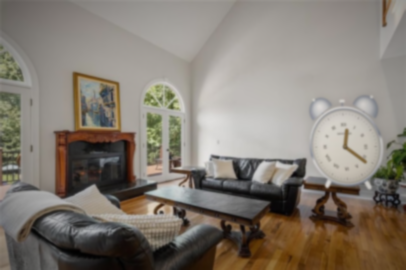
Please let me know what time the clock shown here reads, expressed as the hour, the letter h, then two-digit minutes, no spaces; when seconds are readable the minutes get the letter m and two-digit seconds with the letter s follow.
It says 12h21
